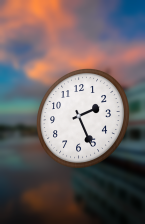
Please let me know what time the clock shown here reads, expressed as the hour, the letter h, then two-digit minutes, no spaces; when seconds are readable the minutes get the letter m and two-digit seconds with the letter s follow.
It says 2h26
